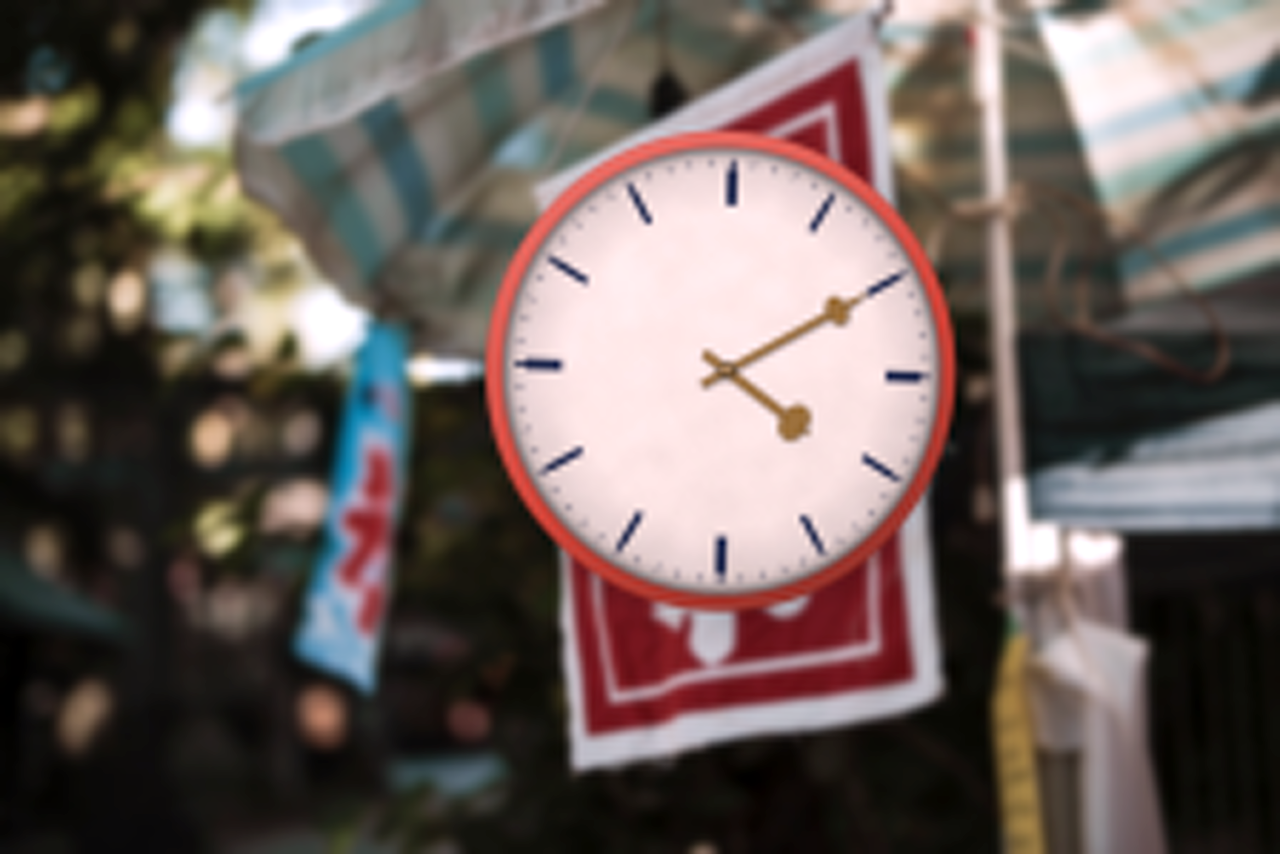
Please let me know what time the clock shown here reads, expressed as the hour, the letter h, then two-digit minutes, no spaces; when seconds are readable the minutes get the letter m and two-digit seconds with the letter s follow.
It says 4h10
